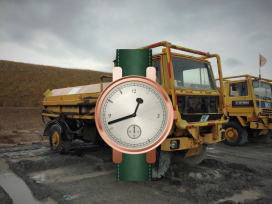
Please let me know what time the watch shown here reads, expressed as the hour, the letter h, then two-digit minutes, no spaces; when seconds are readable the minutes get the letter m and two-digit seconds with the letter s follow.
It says 12h42
